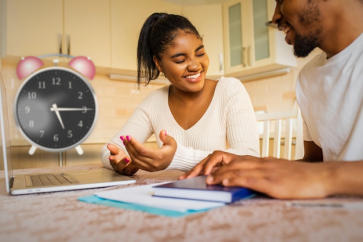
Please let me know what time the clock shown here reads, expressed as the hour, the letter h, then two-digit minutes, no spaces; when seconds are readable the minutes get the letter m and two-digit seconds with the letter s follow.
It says 5h15
